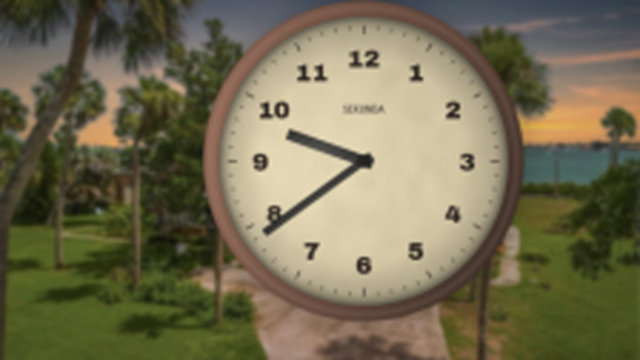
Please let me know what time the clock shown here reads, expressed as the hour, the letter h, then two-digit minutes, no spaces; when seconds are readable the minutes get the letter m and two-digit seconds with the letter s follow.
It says 9h39
